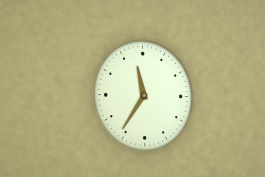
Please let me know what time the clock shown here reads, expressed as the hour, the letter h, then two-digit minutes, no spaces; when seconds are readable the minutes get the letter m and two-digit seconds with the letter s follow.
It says 11h36
